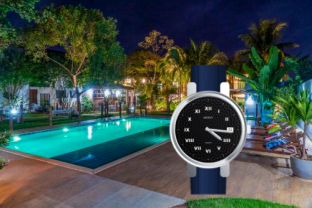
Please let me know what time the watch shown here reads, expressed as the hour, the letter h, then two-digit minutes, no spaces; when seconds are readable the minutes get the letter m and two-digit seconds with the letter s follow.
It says 4h16
